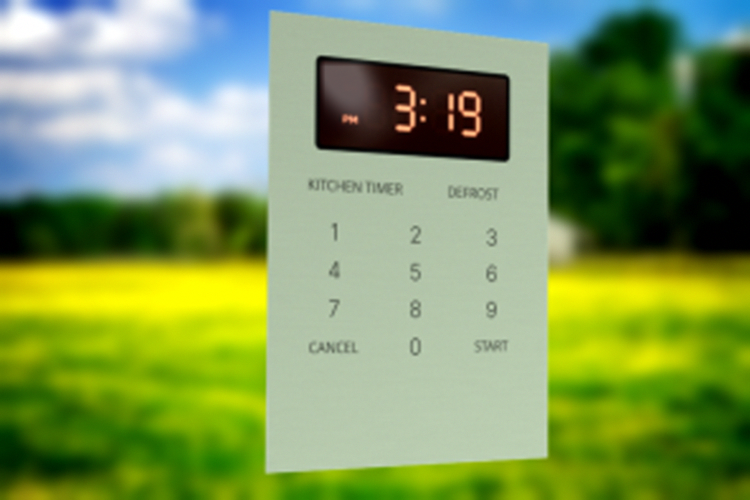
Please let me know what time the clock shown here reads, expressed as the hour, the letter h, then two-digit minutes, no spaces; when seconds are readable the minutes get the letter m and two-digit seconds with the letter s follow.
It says 3h19
